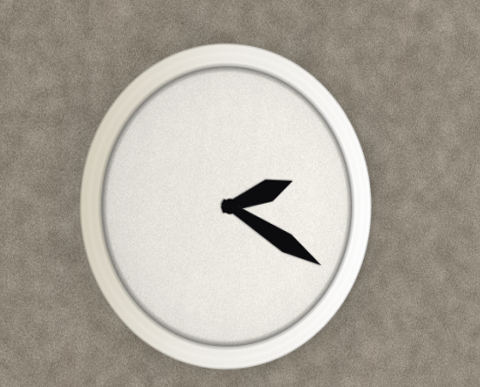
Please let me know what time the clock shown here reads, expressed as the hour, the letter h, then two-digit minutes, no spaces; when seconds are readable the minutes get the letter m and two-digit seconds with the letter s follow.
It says 2h20
